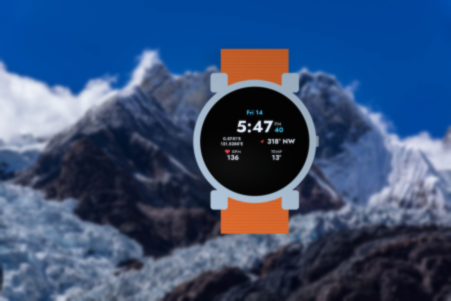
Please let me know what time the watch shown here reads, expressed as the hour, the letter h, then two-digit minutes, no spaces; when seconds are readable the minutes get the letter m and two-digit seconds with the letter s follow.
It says 5h47
